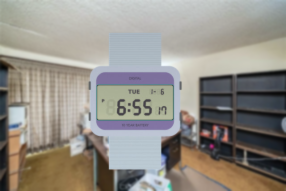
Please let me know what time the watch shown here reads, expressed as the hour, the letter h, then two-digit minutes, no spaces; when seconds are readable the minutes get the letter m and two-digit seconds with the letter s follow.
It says 6h55m17s
